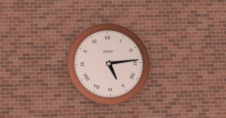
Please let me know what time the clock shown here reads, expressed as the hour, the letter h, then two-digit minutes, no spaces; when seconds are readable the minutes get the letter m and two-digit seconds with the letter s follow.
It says 5h14
